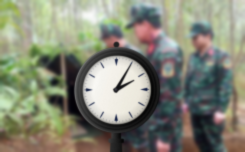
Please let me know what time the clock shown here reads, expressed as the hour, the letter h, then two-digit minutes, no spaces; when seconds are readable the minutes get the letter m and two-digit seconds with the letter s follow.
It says 2h05
